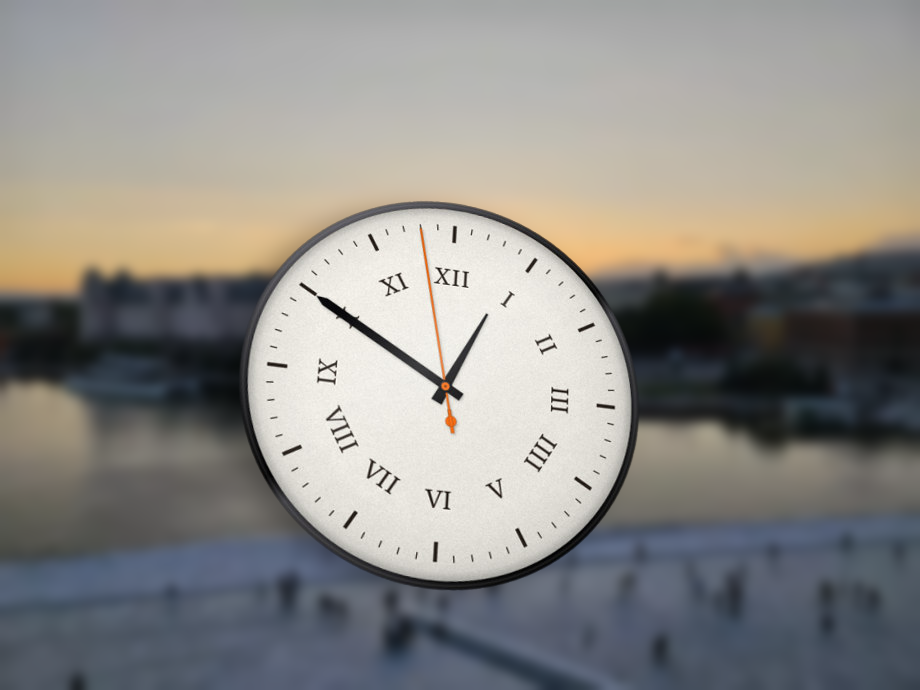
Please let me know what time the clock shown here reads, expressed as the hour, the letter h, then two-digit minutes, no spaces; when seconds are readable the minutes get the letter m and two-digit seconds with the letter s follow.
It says 12h49m58s
